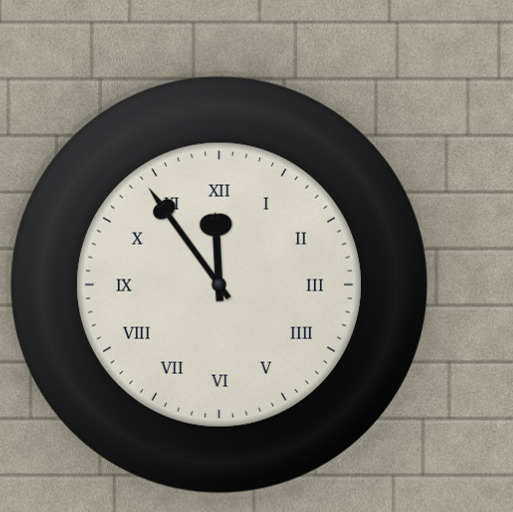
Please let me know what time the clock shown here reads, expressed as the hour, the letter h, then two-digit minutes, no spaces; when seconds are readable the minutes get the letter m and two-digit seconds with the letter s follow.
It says 11h54
